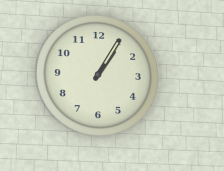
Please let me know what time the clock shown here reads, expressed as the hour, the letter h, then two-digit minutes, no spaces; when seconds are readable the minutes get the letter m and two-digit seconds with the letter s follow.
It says 1h05
